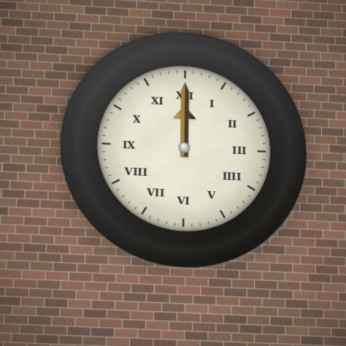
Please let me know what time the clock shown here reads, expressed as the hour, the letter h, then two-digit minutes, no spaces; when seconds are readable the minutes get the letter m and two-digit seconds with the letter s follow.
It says 12h00
